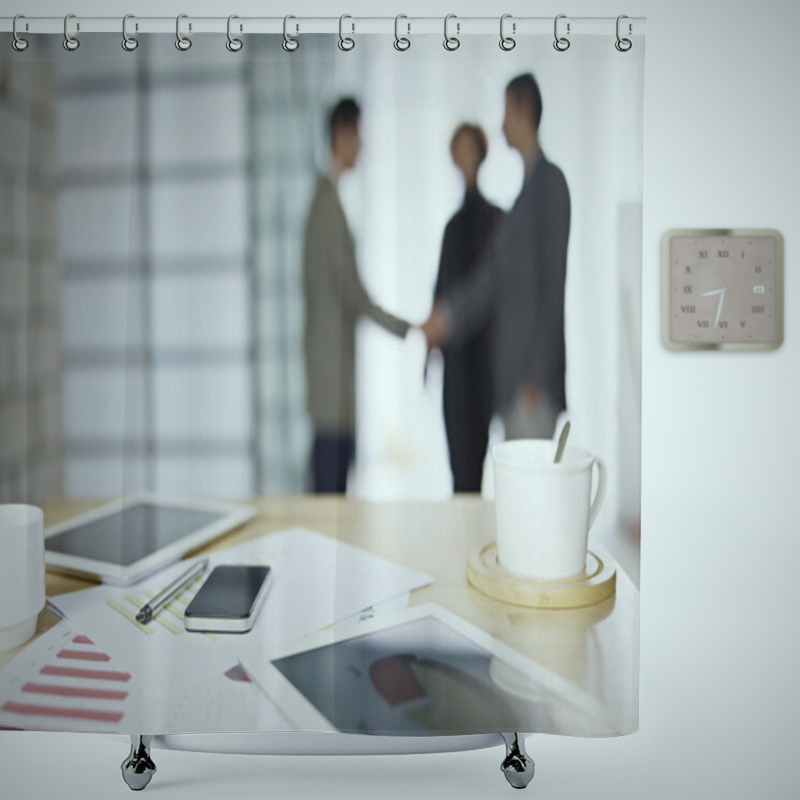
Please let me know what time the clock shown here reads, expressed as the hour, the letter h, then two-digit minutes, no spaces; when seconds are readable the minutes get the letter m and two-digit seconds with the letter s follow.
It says 8h32
